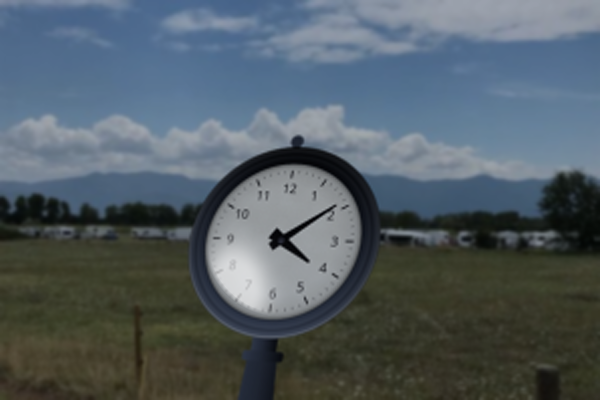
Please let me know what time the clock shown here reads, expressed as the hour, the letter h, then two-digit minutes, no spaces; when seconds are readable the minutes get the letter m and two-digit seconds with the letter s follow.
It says 4h09
